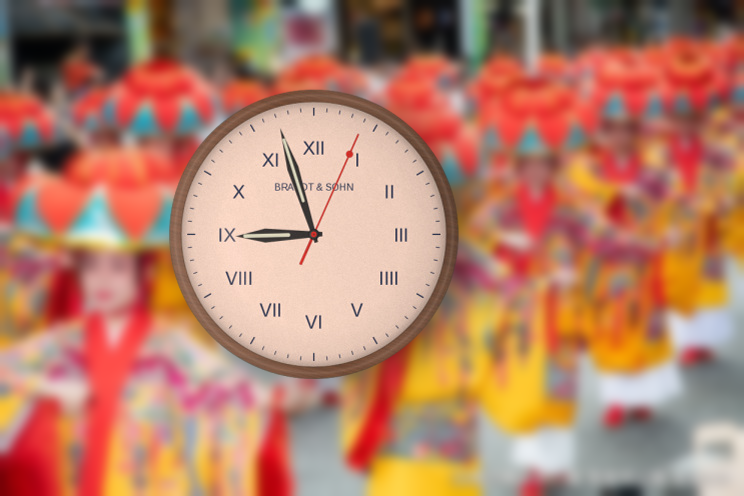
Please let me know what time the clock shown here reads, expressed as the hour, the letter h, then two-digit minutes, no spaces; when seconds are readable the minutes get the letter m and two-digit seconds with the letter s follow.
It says 8h57m04s
